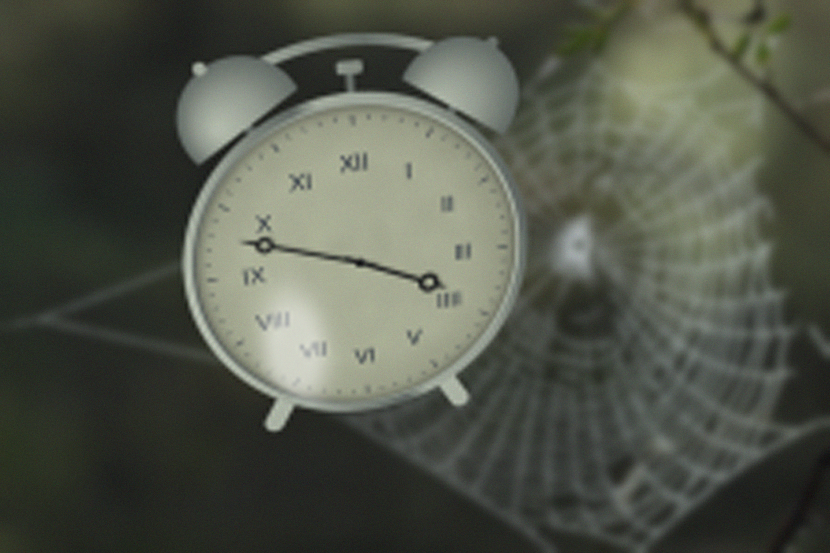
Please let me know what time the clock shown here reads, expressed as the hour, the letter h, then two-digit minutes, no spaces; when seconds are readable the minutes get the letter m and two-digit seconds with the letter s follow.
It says 3h48
